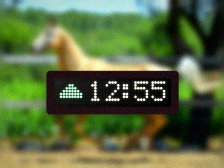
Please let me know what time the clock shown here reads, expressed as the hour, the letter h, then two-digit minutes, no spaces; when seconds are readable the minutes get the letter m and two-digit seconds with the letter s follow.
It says 12h55
